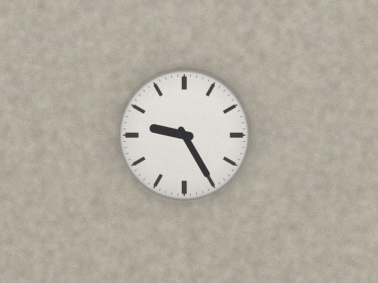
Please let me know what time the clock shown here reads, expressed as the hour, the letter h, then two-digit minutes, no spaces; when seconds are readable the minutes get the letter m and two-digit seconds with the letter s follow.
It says 9h25
